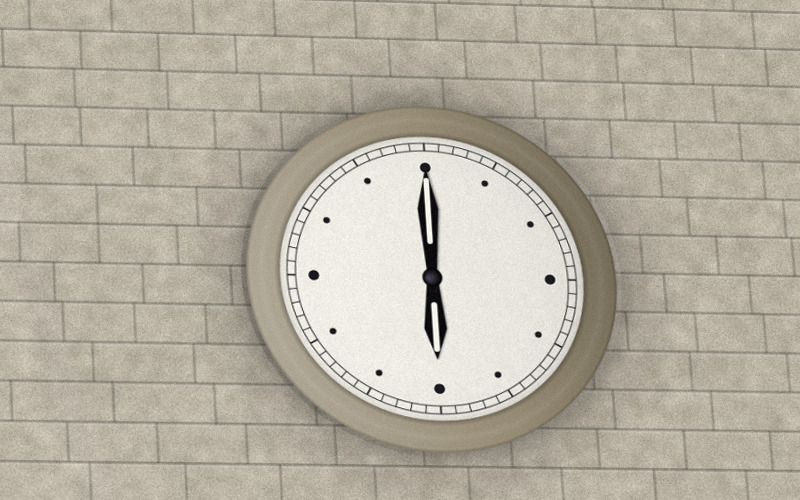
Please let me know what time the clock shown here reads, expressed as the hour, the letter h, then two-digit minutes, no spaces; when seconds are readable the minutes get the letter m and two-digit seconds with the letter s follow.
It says 6h00
